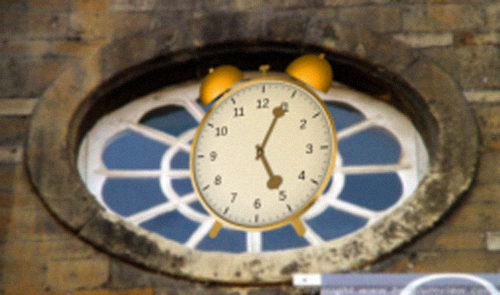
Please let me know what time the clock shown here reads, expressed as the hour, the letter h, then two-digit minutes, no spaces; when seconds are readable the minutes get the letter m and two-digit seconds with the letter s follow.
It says 5h04
